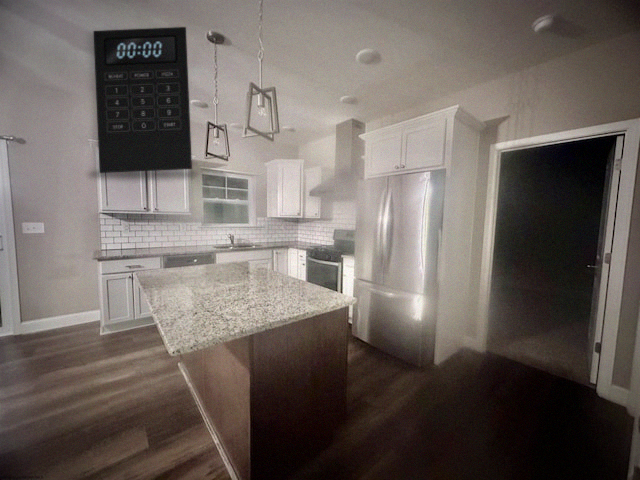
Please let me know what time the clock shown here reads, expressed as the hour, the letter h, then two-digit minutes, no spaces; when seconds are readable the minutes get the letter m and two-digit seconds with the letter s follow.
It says 0h00
